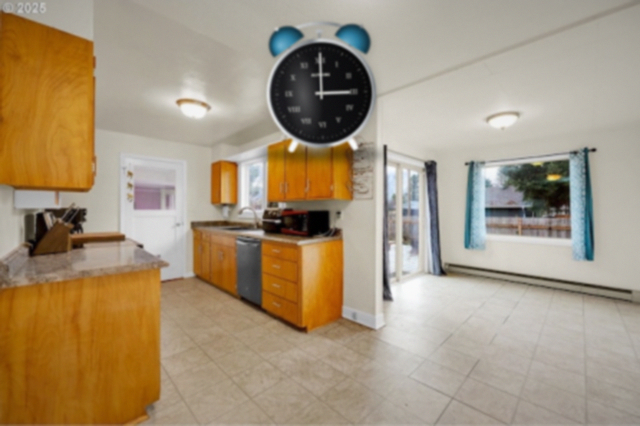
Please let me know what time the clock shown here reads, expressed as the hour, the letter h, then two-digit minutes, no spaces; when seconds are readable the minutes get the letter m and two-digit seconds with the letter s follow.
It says 3h00
